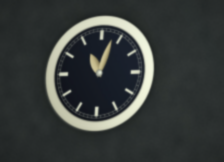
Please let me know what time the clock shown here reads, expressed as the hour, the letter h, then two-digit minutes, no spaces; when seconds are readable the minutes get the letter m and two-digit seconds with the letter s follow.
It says 11h03
